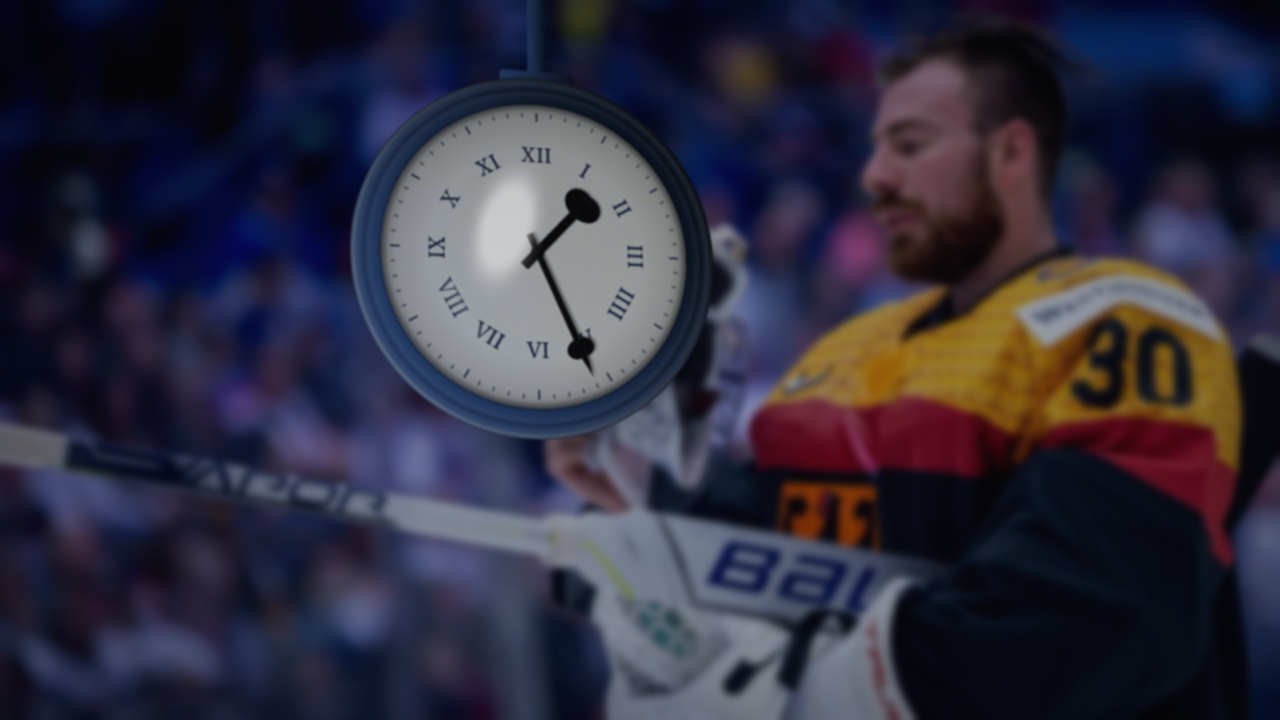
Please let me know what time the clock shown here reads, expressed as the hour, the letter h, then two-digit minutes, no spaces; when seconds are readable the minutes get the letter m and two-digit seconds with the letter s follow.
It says 1h26
